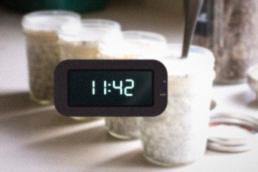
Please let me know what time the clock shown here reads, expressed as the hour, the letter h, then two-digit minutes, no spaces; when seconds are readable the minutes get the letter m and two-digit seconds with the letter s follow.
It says 11h42
